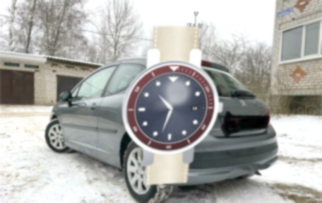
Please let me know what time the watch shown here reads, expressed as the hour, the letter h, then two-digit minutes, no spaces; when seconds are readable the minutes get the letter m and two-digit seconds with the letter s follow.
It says 10h33
